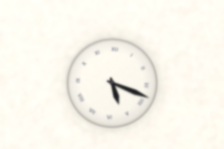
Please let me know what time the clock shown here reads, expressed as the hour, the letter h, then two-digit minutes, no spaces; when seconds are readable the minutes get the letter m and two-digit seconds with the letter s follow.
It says 5h18
